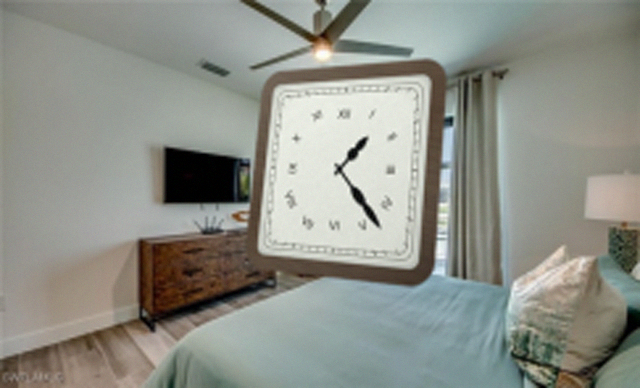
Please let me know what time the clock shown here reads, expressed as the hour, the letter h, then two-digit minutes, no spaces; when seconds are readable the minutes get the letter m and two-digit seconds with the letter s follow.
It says 1h23
